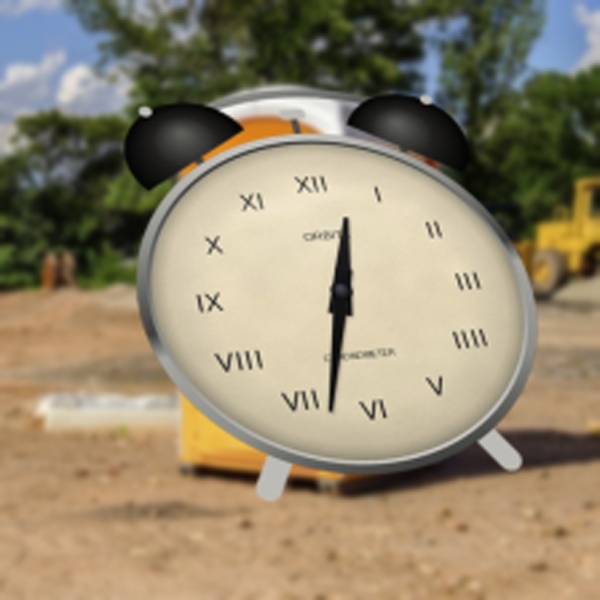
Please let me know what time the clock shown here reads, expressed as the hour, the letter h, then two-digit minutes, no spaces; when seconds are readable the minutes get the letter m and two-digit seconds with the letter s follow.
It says 12h33
